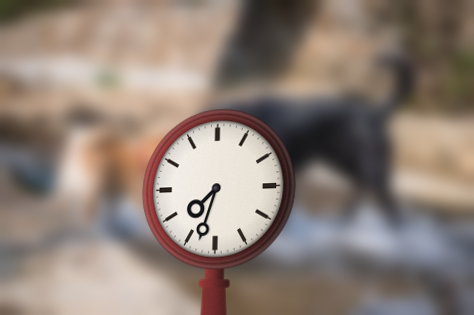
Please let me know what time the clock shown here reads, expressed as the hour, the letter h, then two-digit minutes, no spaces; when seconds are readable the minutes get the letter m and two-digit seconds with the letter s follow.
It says 7h33
